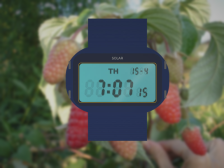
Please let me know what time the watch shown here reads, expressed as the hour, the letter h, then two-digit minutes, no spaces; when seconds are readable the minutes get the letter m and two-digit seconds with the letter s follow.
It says 7h07m15s
